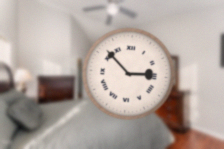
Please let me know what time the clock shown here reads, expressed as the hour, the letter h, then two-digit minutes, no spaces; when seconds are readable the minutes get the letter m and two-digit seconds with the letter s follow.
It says 2h52
